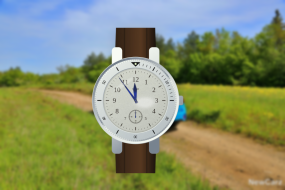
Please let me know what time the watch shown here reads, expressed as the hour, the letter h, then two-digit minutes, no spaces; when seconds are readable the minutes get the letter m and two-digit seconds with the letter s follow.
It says 11h54
